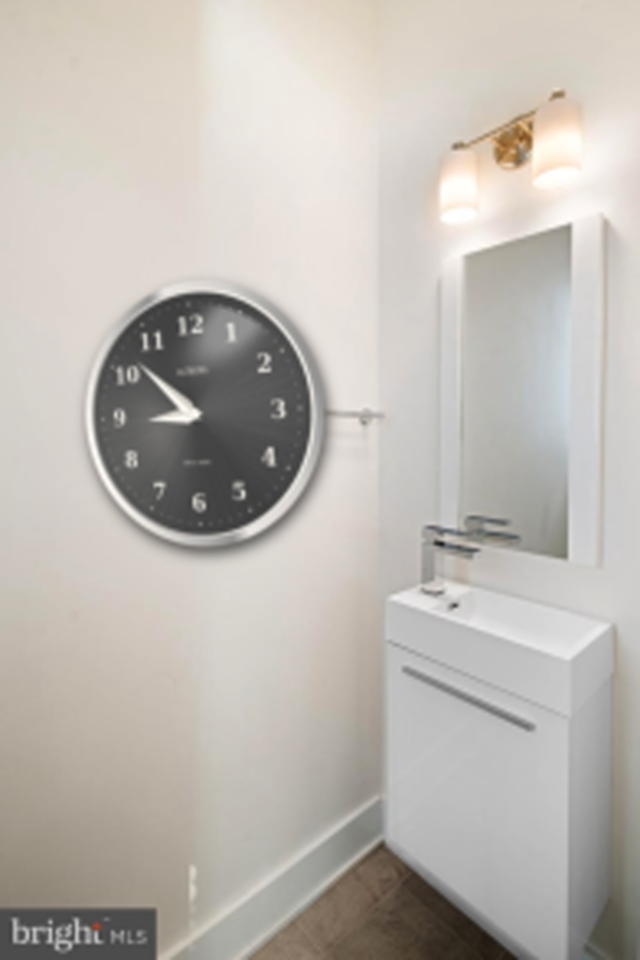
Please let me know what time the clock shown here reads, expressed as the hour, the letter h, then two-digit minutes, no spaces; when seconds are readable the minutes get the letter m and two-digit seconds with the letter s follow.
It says 8h52
